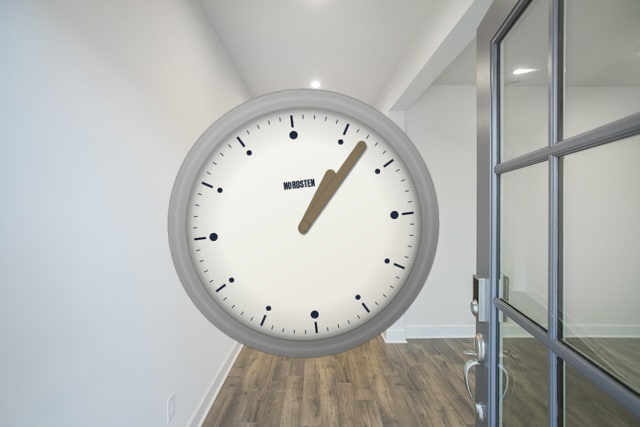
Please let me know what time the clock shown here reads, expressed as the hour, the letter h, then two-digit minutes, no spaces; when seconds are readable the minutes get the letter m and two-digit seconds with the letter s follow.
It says 1h07
